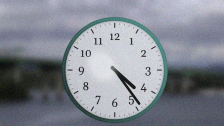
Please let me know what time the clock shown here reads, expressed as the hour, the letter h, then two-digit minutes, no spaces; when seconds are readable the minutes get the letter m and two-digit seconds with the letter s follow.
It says 4h24
